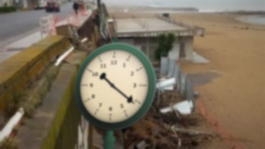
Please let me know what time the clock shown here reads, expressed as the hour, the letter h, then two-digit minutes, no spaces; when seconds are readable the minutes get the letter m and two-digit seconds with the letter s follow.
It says 10h21
